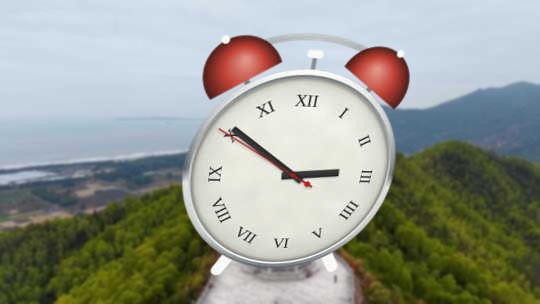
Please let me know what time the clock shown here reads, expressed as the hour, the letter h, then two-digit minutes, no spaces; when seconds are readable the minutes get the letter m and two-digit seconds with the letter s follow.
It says 2h50m50s
